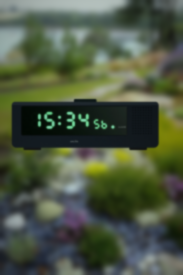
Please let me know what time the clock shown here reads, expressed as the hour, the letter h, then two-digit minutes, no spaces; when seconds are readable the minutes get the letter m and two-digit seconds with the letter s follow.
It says 15h34
